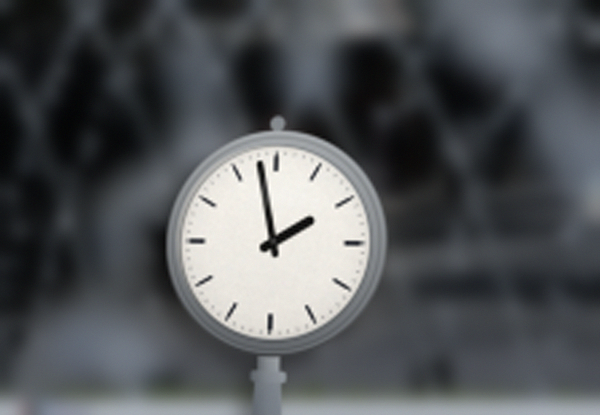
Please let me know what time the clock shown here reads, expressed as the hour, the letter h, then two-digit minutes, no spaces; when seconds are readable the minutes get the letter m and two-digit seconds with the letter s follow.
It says 1h58
